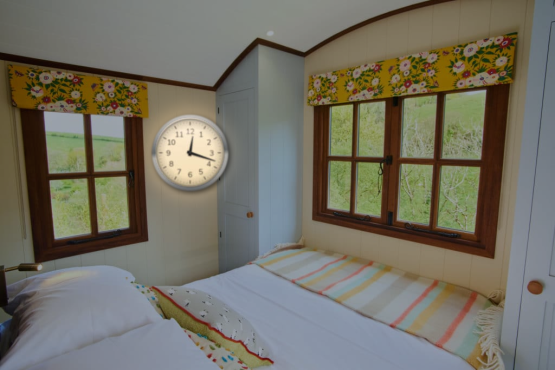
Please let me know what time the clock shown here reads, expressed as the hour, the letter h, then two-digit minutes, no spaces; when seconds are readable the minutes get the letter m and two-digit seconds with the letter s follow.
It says 12h18
